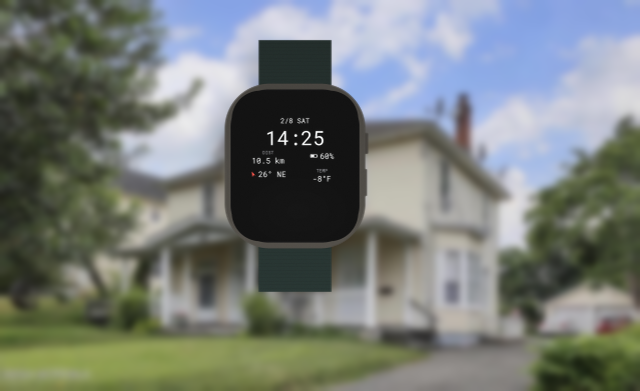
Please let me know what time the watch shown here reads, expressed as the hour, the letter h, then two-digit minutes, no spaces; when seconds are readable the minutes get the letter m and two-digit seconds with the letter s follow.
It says 14h25
